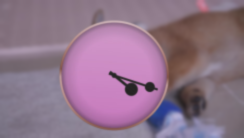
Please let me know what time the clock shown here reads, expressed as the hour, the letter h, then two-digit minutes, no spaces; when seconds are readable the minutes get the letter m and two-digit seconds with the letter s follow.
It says 4h18
